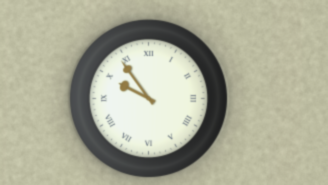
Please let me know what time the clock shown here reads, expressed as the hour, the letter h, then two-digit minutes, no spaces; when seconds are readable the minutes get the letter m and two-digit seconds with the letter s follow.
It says 9h54
